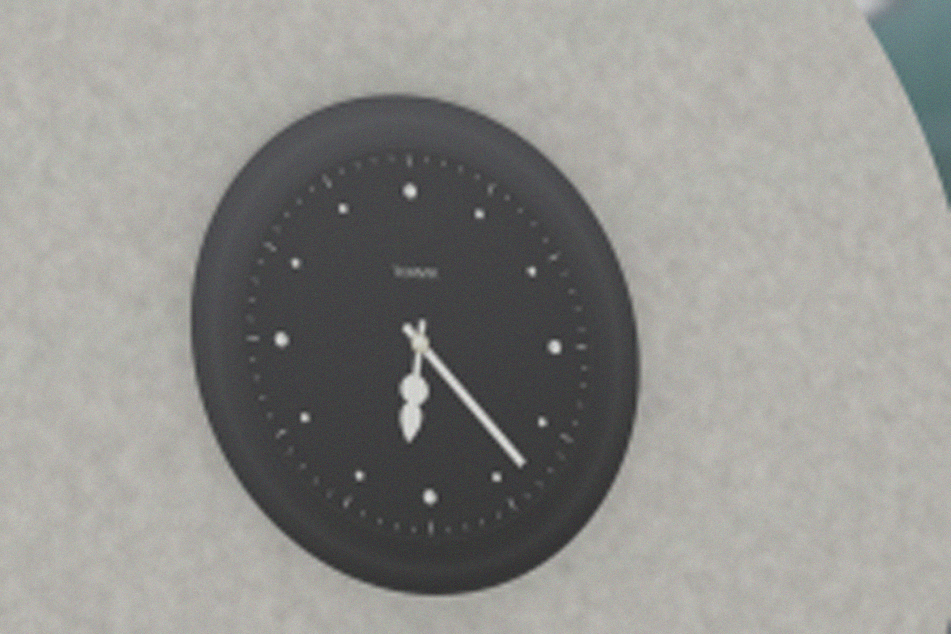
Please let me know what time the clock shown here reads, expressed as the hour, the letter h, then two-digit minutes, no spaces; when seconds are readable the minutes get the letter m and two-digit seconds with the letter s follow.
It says 6h23
